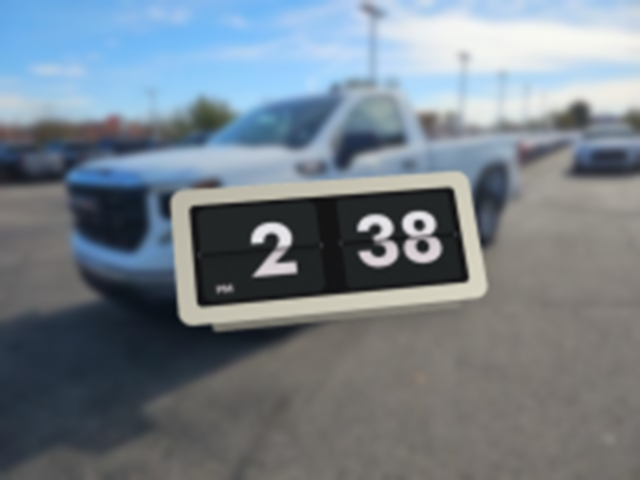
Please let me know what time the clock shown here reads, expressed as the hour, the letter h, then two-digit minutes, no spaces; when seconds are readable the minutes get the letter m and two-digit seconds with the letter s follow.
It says 2h38
